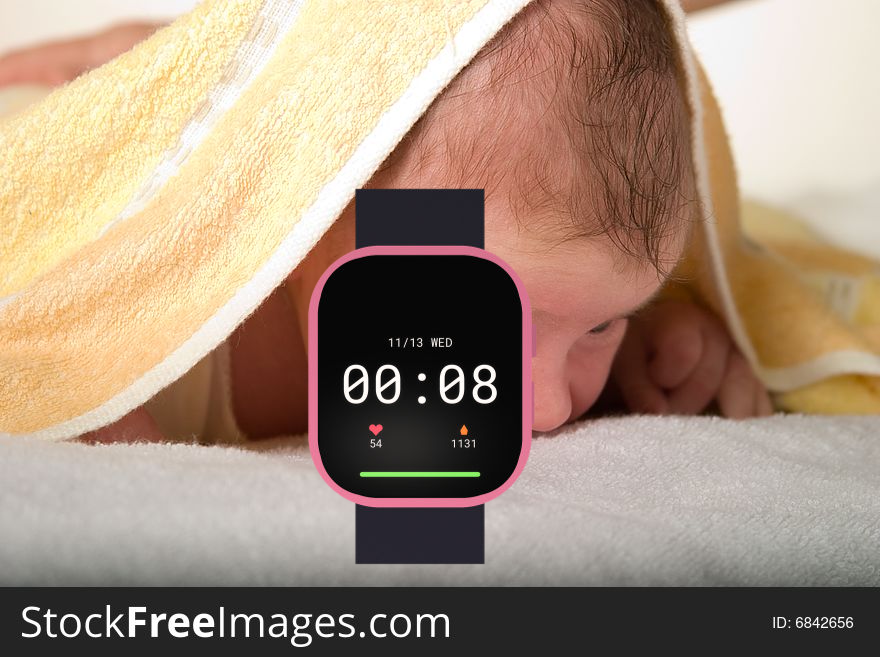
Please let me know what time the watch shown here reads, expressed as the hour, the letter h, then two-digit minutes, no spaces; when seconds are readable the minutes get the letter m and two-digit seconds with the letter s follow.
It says 0h08
